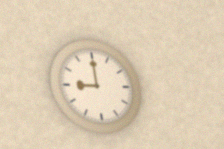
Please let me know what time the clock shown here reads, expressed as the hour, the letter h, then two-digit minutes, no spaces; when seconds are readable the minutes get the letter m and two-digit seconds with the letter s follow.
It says 9h00
